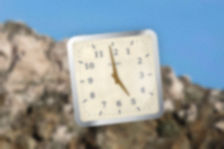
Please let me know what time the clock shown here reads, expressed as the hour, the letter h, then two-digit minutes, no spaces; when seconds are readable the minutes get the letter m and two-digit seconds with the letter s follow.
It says 4h59
